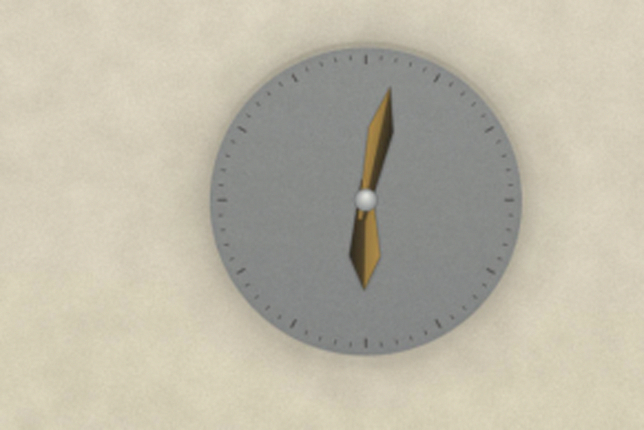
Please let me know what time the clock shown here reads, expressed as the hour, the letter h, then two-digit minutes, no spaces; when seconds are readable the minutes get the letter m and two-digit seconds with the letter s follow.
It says 6h02
